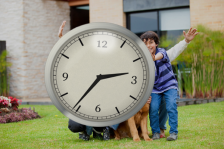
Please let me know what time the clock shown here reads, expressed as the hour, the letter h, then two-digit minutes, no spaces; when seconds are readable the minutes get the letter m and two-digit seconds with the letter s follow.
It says 2h36
